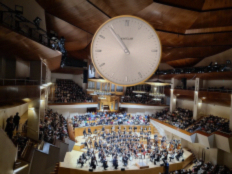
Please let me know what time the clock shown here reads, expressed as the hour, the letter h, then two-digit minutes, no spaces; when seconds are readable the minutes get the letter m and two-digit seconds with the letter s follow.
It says 10h54
